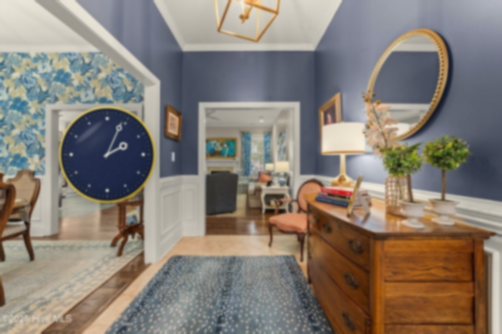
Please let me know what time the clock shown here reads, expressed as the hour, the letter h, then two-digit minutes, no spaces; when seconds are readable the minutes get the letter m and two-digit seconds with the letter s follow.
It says 2h04
